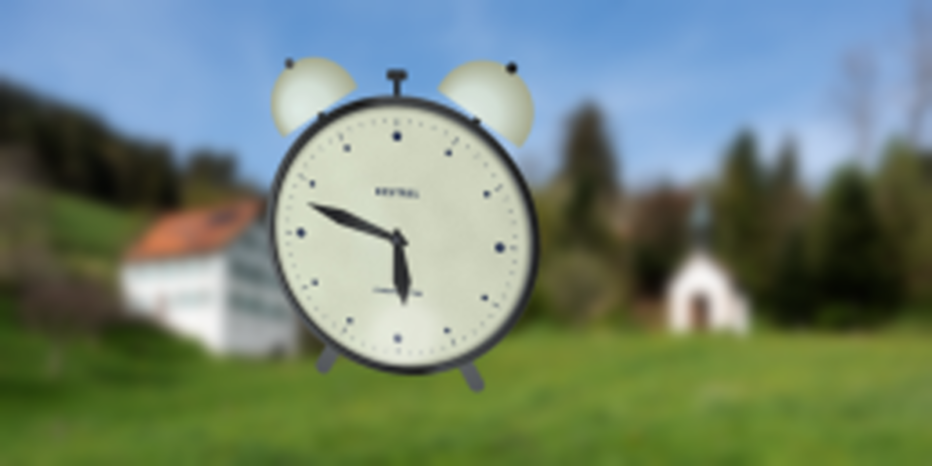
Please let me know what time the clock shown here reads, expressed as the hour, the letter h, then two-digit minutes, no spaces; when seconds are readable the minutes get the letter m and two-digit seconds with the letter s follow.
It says 5h48
